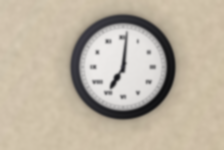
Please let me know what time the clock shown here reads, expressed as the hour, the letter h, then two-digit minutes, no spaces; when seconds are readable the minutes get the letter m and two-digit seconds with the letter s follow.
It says 7h01
